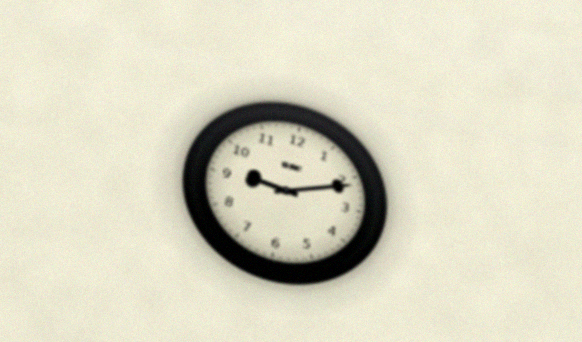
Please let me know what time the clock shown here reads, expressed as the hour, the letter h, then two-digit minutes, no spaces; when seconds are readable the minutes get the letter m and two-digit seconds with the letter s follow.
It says 9h11
